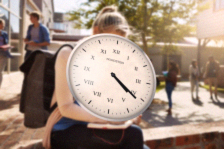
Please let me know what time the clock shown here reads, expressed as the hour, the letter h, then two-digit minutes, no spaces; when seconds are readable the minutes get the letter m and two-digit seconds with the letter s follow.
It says 4h21
